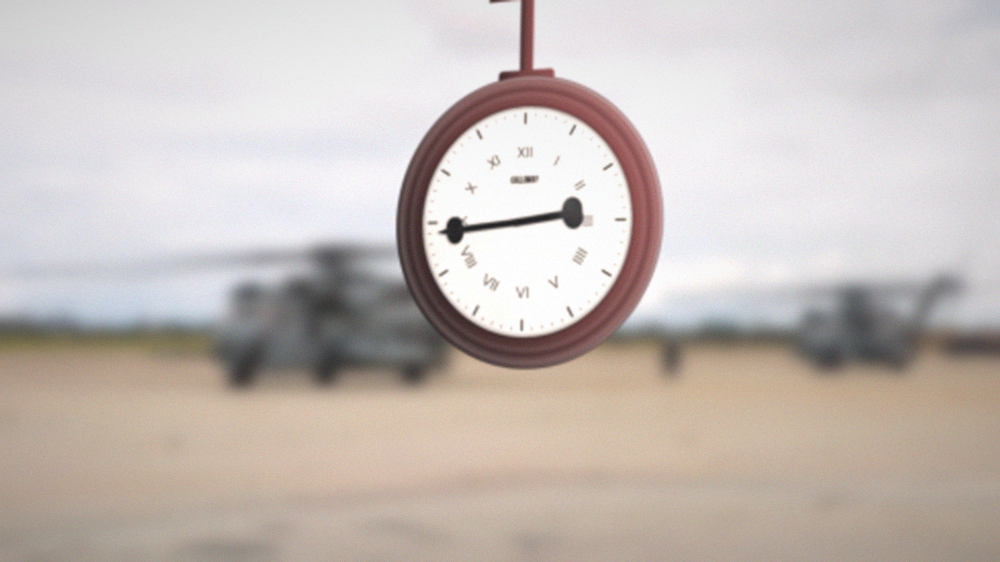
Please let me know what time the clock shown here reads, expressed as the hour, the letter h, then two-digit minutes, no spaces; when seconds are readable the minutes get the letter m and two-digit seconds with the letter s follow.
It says 2h44
